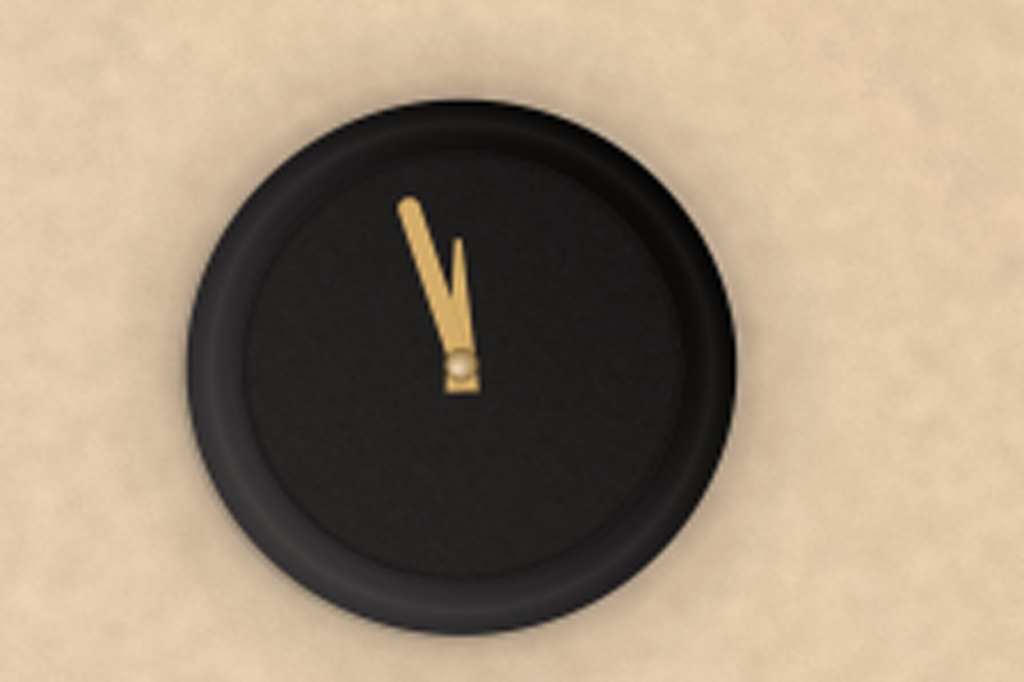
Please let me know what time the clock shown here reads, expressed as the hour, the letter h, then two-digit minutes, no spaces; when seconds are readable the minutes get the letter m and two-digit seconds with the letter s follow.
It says 11h57
